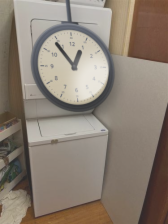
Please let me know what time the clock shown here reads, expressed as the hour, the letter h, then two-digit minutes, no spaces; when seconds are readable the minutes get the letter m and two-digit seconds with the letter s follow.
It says 12h54
